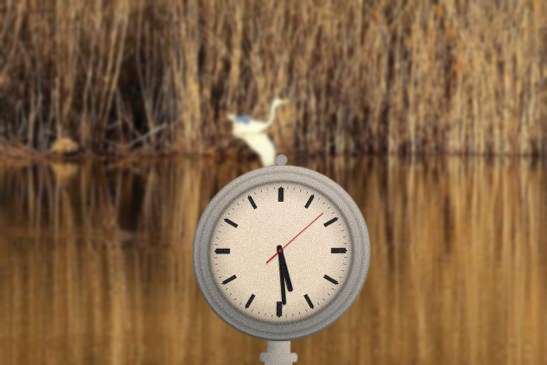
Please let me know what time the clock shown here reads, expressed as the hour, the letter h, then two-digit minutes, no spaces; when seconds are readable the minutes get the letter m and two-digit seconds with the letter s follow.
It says 5h29m08s
